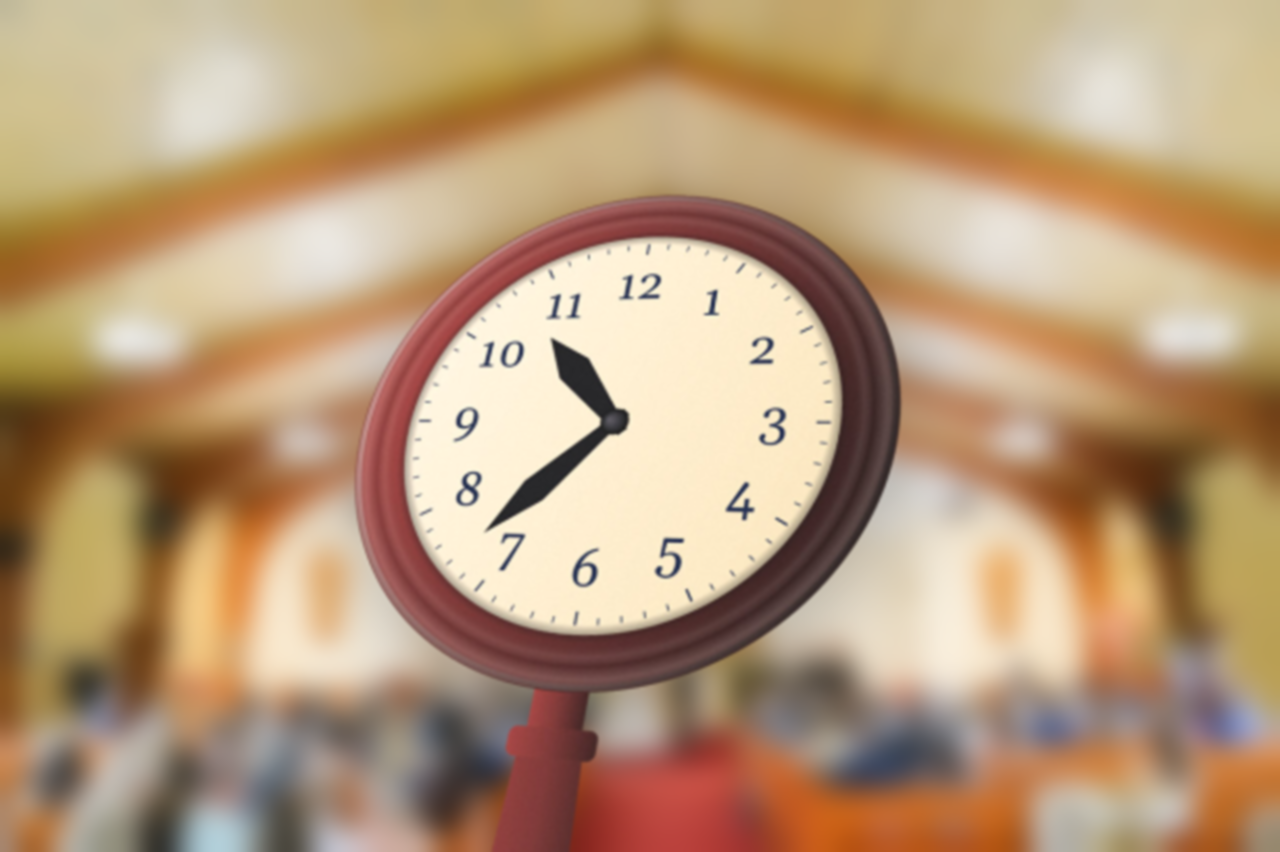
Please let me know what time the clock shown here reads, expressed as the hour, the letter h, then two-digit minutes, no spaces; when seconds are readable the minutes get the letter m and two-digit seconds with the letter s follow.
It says 10h37
